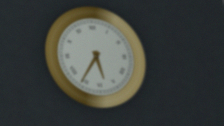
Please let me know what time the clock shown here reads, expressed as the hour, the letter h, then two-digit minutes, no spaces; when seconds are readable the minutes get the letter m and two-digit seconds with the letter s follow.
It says 5h36
